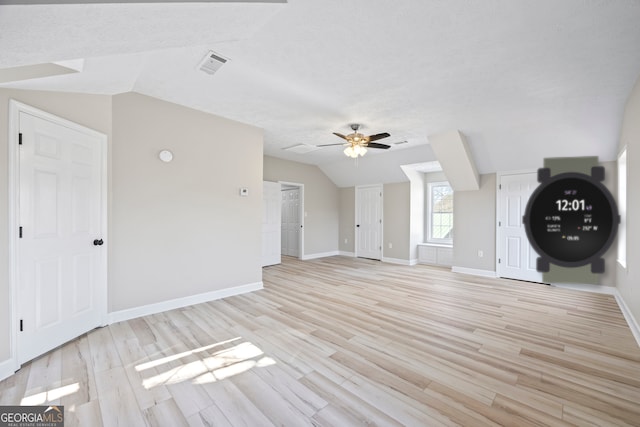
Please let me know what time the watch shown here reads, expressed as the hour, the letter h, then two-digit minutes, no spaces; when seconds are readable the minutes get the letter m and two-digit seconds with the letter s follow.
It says 12h01
